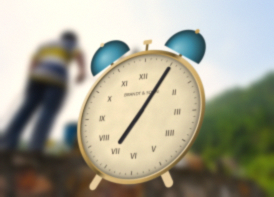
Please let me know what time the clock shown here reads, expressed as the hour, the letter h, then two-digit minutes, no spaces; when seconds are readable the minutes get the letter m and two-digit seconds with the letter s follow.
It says 7h05
